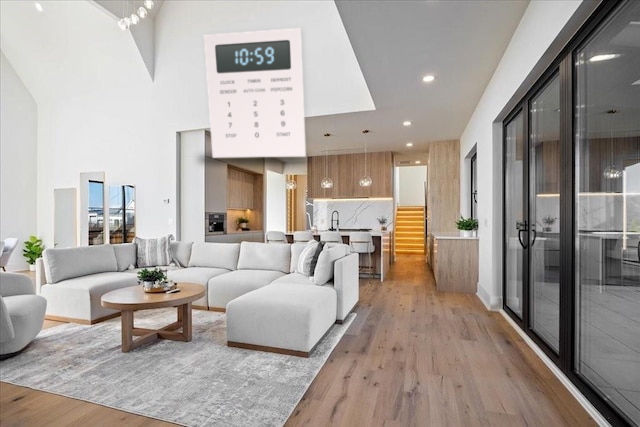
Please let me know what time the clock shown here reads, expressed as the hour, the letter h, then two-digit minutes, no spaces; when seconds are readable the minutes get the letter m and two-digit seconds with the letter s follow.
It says 10h59
